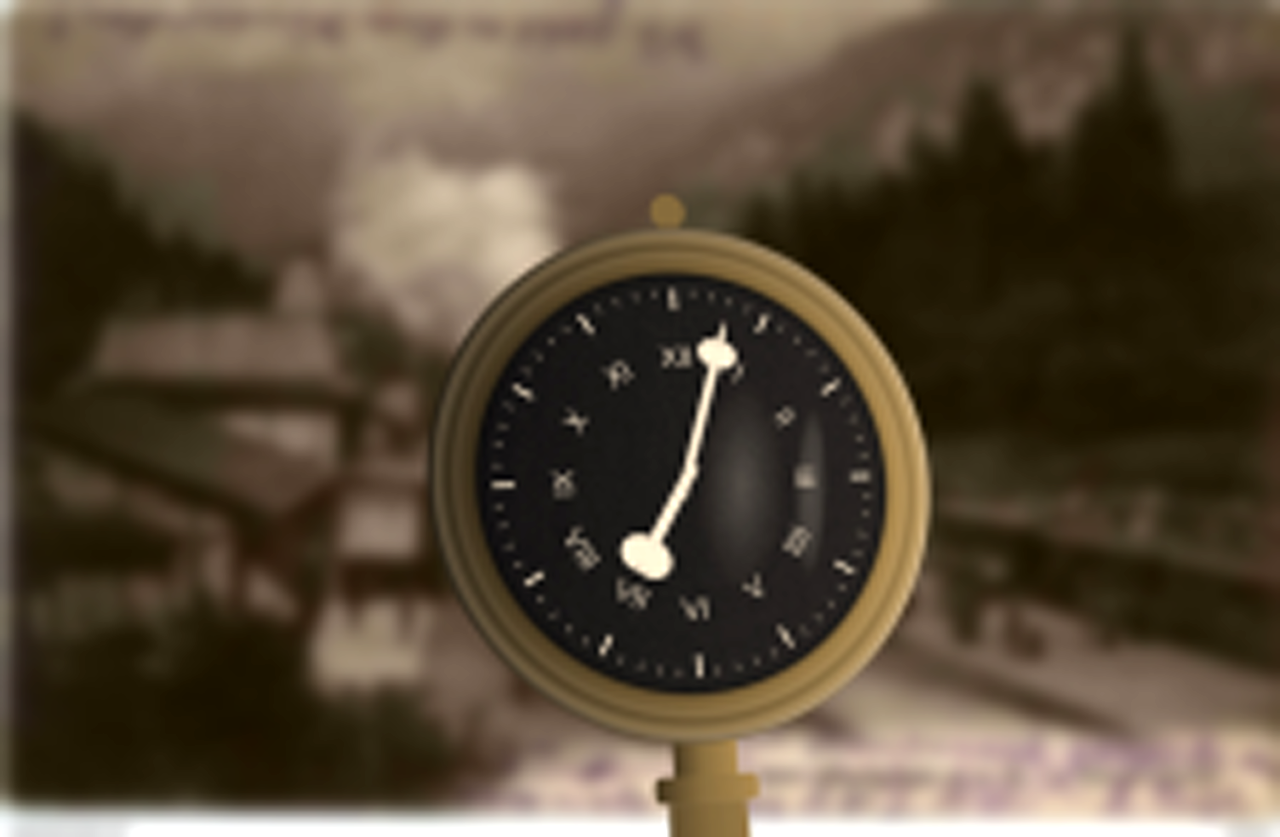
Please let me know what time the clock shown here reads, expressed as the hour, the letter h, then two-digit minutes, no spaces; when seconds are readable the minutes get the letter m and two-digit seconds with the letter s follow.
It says 7h03
